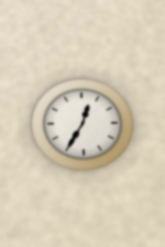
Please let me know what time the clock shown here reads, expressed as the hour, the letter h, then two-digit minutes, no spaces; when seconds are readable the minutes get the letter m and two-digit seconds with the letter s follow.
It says 12h35
